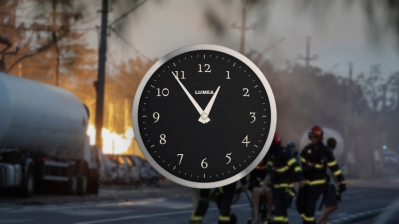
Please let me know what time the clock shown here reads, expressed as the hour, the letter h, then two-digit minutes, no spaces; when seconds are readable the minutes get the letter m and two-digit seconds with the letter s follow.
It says 12h54
